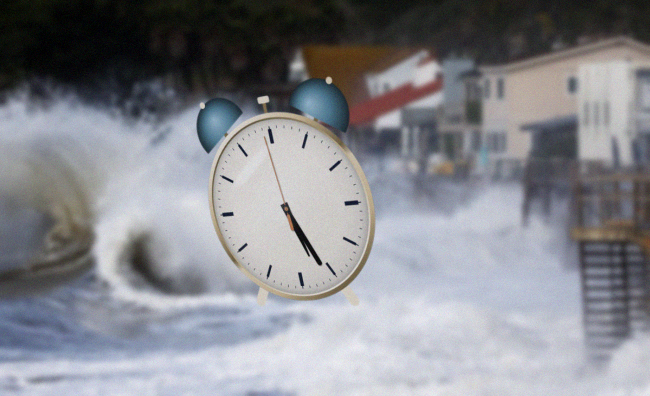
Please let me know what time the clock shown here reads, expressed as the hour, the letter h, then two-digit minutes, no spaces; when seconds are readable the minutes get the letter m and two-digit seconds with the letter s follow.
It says 5h25m59s
